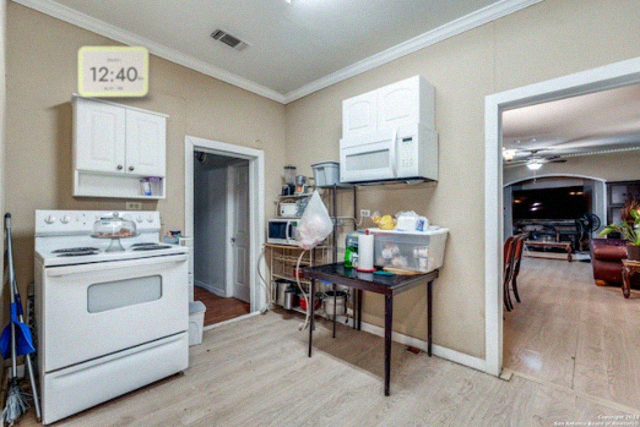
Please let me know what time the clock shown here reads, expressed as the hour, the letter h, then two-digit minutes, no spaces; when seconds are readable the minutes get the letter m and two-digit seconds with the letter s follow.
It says 12h40
